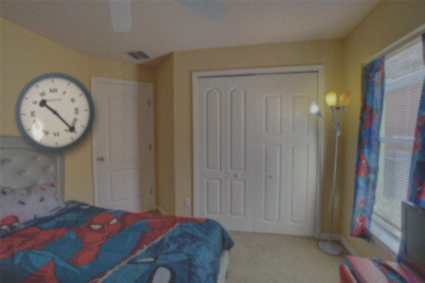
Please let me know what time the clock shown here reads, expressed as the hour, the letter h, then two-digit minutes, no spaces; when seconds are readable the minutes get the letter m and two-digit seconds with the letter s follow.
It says 10h23
